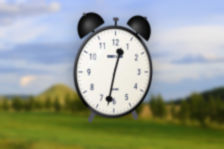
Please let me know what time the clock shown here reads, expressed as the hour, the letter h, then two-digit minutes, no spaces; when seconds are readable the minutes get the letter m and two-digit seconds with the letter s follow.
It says 12h32
